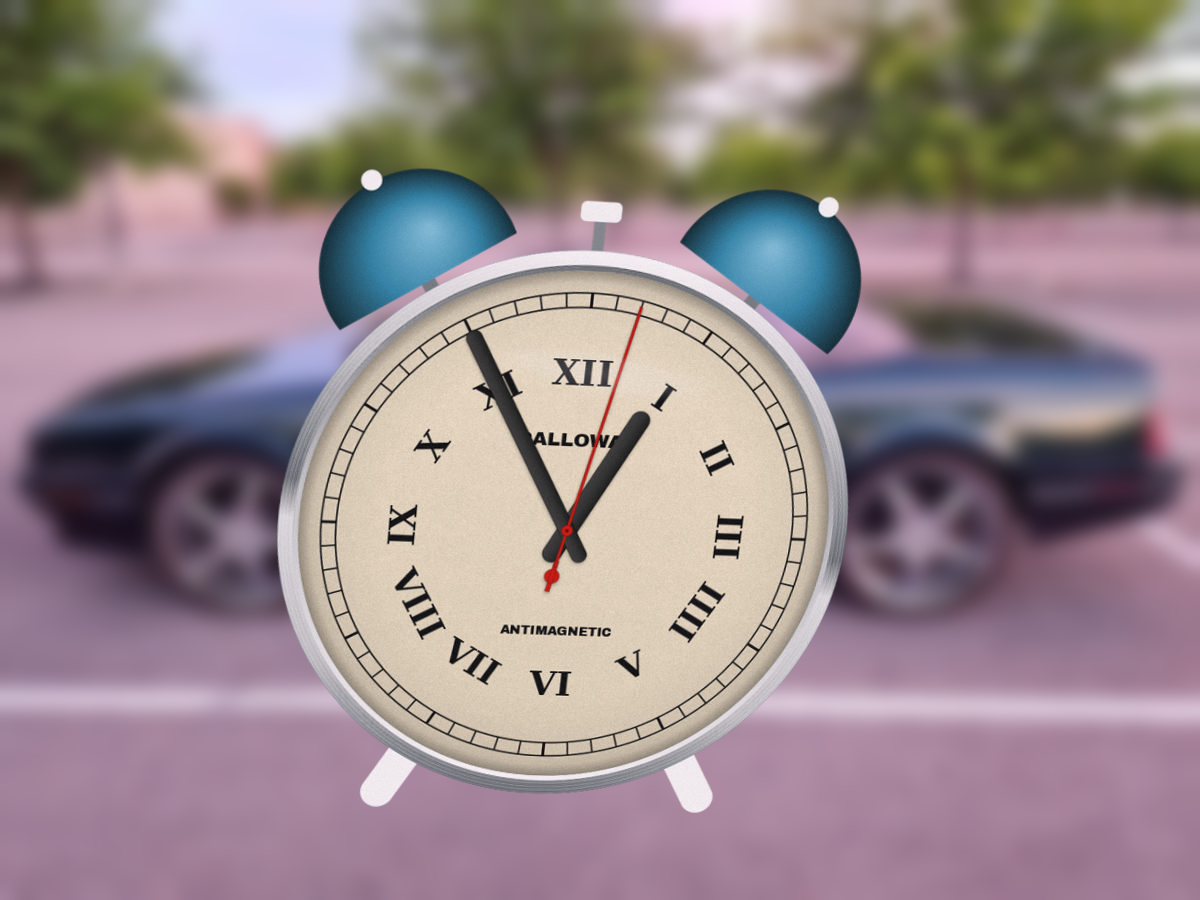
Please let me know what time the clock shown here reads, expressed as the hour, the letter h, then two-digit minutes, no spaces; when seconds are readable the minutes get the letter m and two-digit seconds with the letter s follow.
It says 12h55m02s
